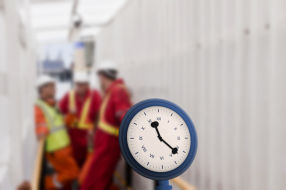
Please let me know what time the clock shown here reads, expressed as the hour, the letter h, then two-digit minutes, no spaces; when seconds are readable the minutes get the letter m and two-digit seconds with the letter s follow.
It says 11h22
